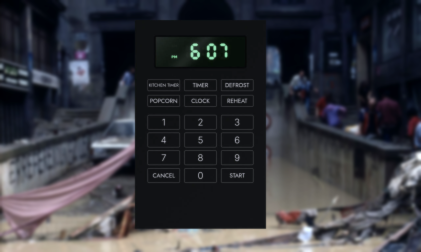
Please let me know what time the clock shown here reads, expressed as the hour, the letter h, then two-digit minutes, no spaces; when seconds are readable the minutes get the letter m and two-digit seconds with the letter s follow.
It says 6h07
